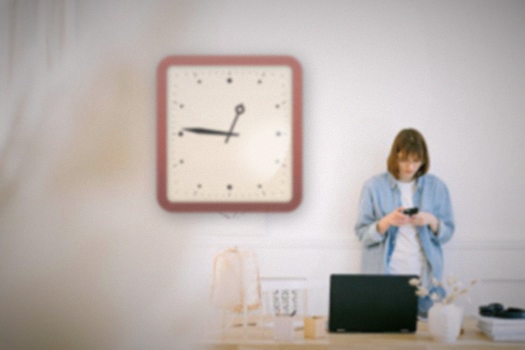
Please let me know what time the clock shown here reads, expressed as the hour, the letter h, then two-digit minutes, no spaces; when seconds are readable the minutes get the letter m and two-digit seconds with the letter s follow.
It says 12h46
